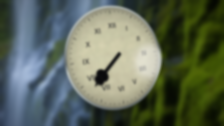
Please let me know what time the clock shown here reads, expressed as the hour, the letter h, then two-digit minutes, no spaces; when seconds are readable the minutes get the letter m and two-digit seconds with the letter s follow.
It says 7h38
